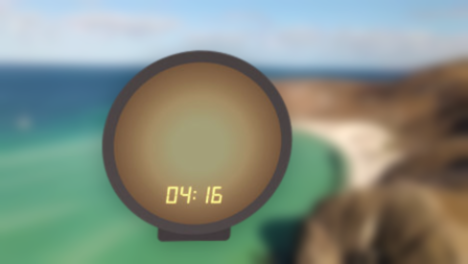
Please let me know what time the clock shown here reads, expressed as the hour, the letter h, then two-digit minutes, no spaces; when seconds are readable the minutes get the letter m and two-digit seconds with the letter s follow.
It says 4h16
